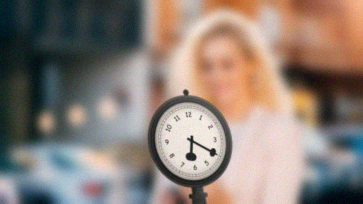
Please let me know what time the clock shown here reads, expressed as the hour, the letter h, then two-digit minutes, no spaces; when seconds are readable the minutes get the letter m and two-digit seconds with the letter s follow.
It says 6h20
